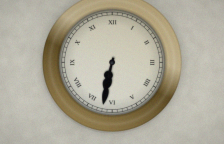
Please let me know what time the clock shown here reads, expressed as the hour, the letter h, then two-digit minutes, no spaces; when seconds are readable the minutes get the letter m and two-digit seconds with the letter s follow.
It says 6h32
